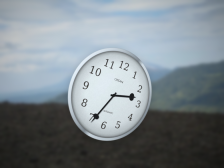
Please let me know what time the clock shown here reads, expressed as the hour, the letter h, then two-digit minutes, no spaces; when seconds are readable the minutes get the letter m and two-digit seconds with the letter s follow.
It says 2h34
